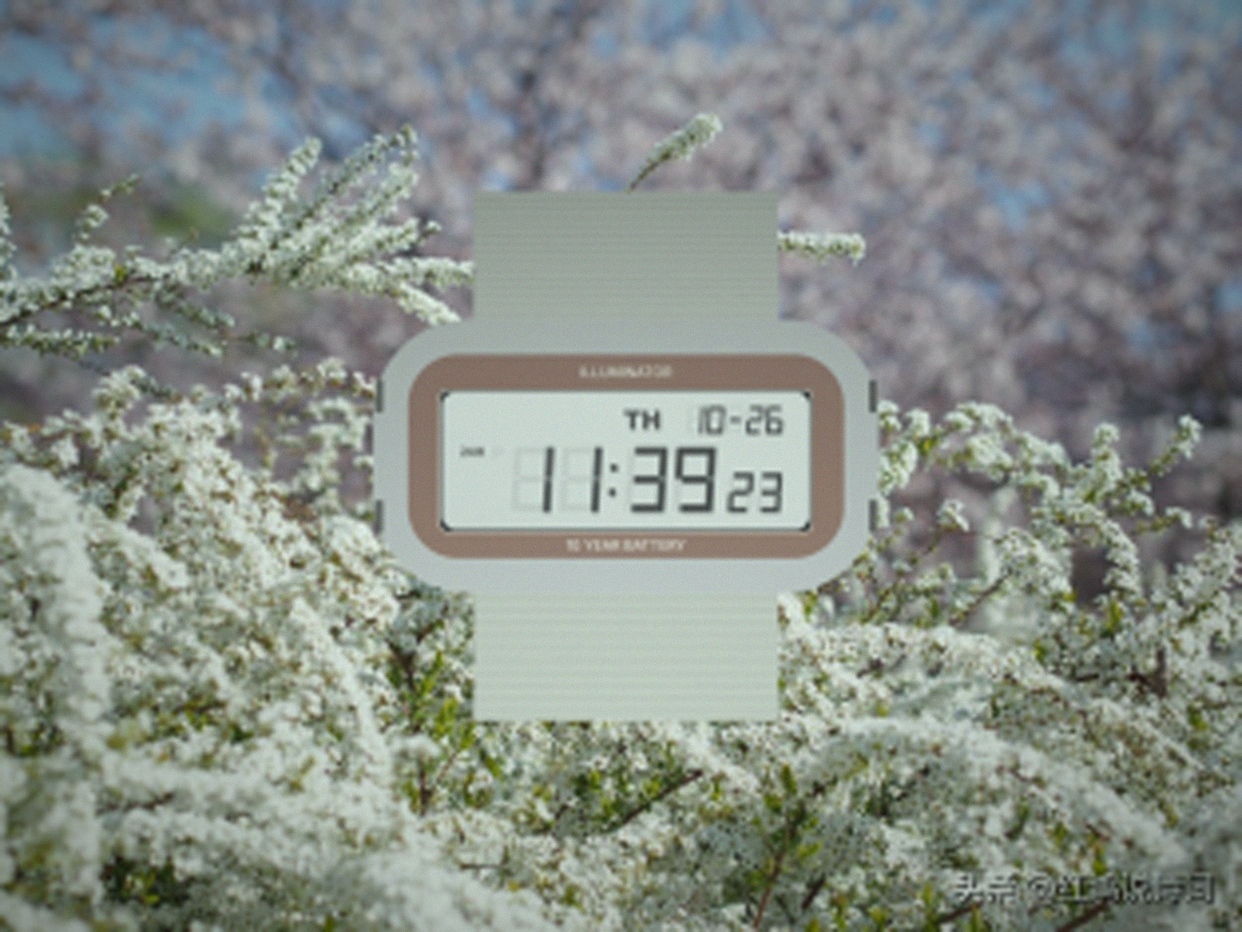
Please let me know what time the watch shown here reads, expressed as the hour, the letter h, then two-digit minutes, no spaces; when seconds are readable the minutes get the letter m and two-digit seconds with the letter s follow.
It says 11h39m23s
